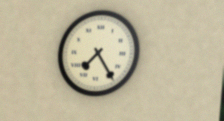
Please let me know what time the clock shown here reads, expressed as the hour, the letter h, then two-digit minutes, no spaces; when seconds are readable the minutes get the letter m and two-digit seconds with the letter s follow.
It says 7h24
